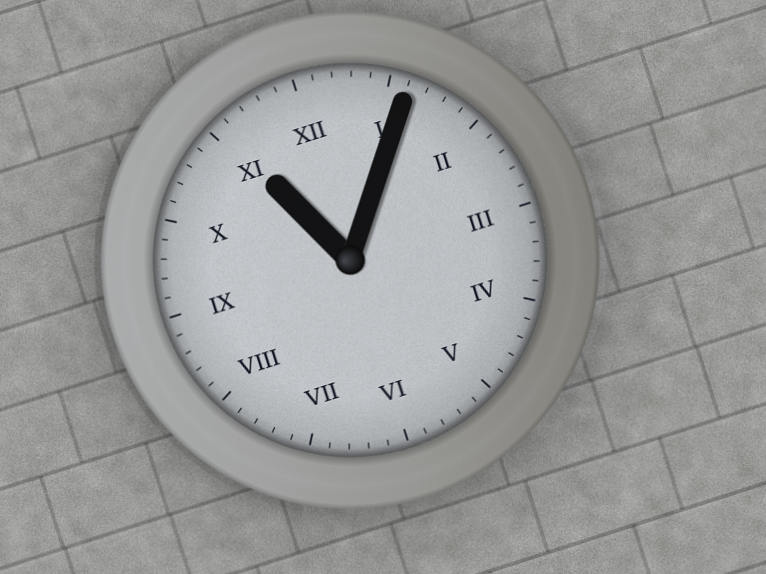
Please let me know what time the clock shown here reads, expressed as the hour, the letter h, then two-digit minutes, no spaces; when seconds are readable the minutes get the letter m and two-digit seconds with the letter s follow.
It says 11h06
